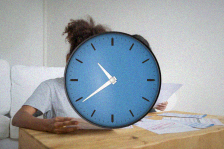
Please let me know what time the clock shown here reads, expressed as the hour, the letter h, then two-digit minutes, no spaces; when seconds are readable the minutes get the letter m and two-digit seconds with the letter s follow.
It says 10h39
